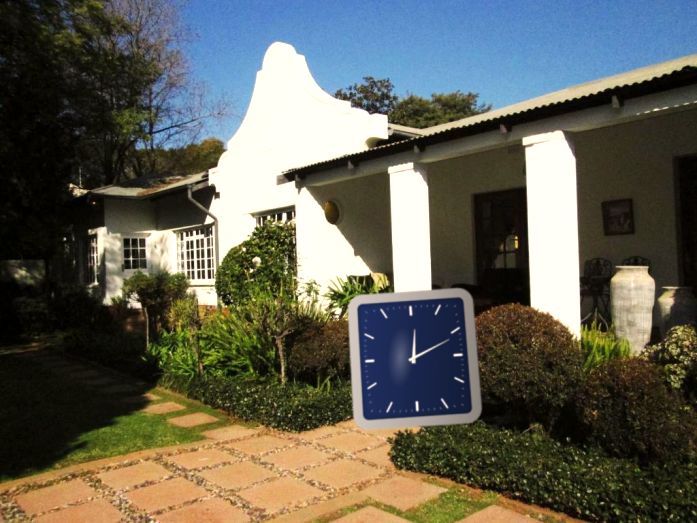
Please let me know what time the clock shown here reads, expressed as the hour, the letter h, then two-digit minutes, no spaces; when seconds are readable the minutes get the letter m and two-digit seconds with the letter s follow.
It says 12h11
